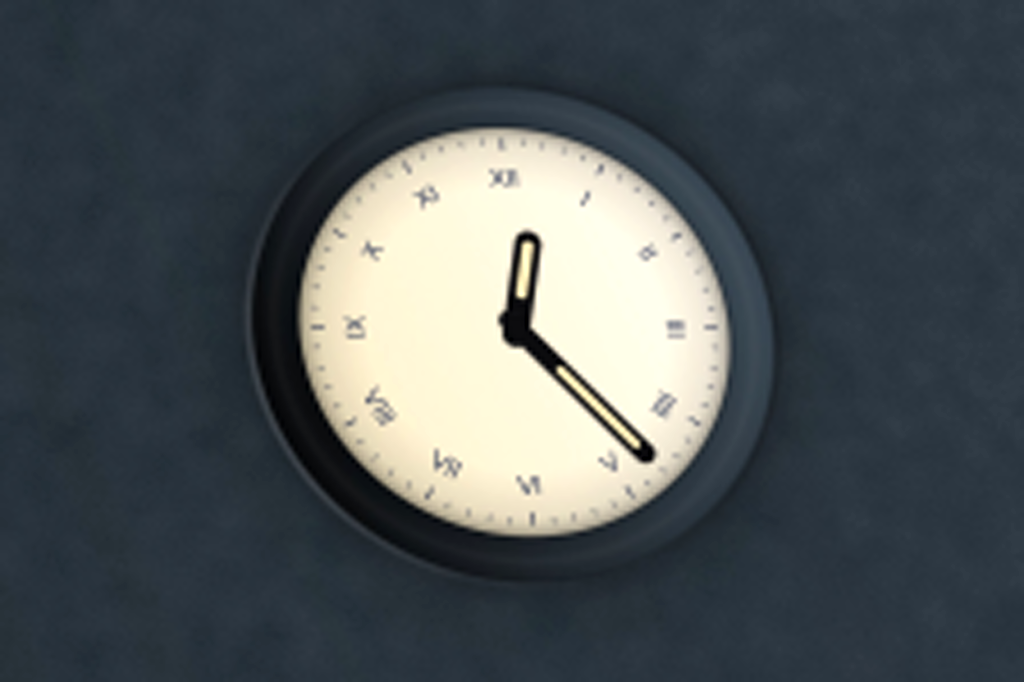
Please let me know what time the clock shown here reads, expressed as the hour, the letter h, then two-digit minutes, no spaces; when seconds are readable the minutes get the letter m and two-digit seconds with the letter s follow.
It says 12h23
